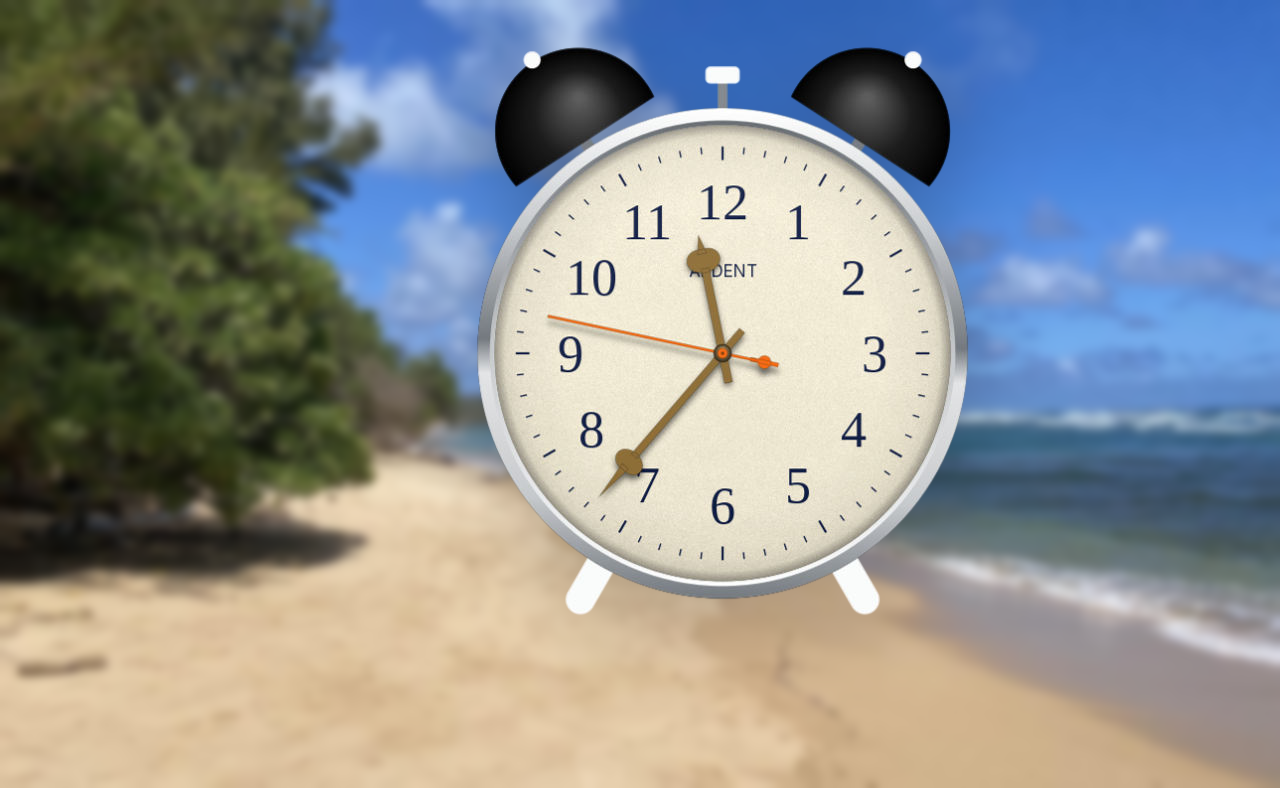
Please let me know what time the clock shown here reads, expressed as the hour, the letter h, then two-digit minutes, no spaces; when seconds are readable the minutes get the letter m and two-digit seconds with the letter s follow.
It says 11h36m47s
